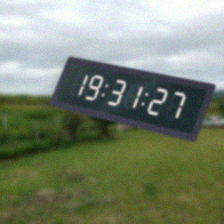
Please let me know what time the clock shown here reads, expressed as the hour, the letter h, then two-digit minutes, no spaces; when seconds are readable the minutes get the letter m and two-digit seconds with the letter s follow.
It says 19h31m27s
